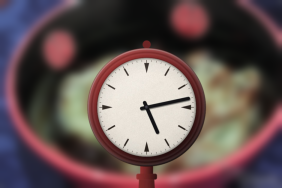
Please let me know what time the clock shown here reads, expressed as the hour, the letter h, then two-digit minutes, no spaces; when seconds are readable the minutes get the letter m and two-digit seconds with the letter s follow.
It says 5h13
